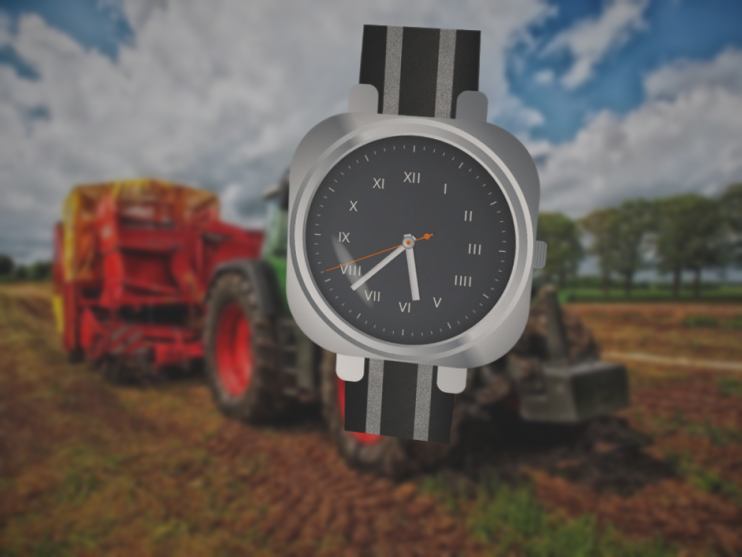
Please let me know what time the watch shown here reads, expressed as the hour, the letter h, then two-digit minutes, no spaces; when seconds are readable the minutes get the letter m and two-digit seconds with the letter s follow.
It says 5h37m41s
